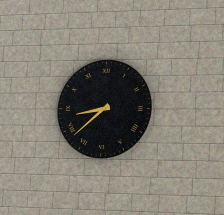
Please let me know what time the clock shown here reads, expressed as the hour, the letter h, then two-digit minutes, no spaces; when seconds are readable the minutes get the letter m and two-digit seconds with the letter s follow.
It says 8h38
